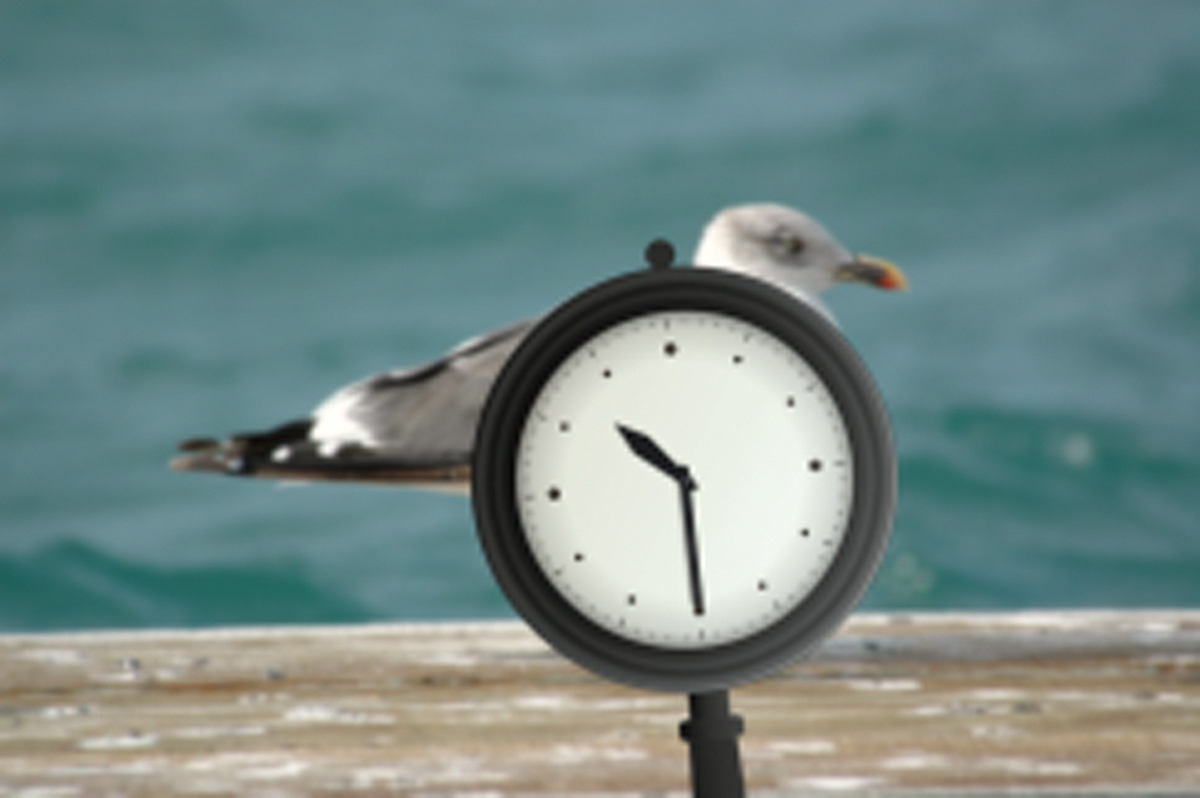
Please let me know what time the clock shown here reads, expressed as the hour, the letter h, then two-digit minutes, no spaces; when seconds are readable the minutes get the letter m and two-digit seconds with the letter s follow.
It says 10h30
